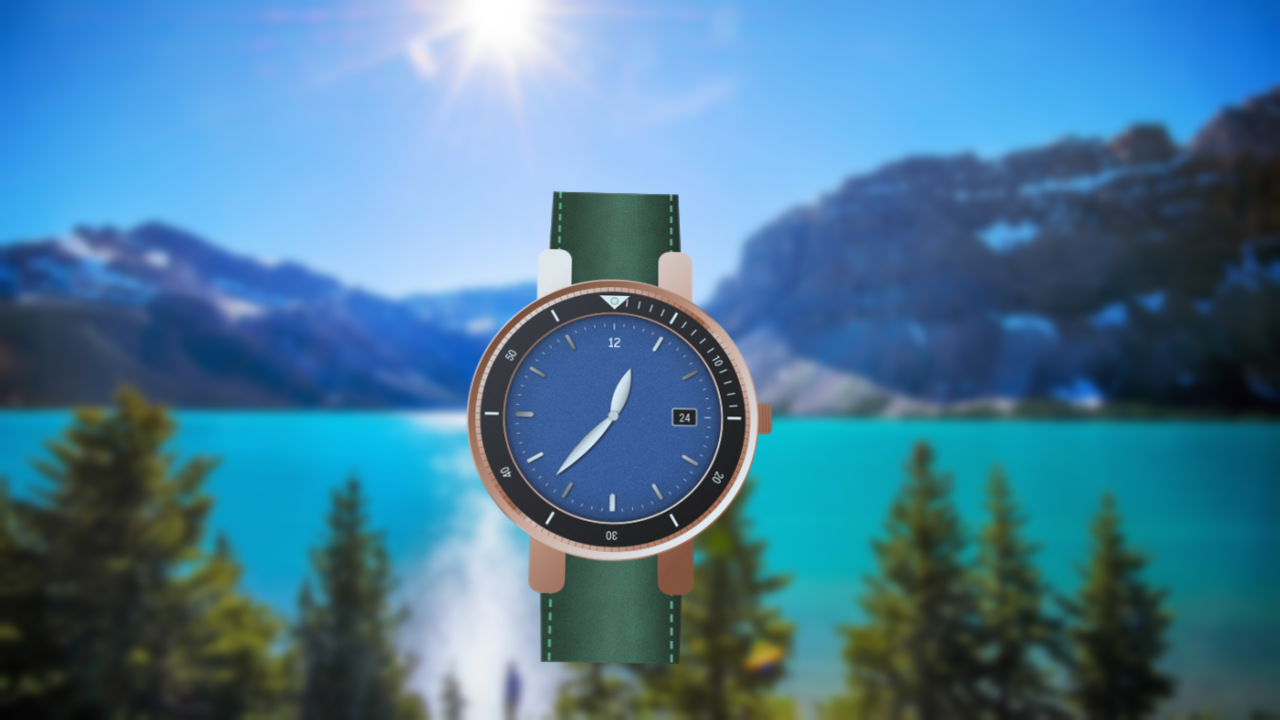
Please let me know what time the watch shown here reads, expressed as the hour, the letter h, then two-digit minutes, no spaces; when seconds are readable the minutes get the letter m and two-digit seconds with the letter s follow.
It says 12h37
